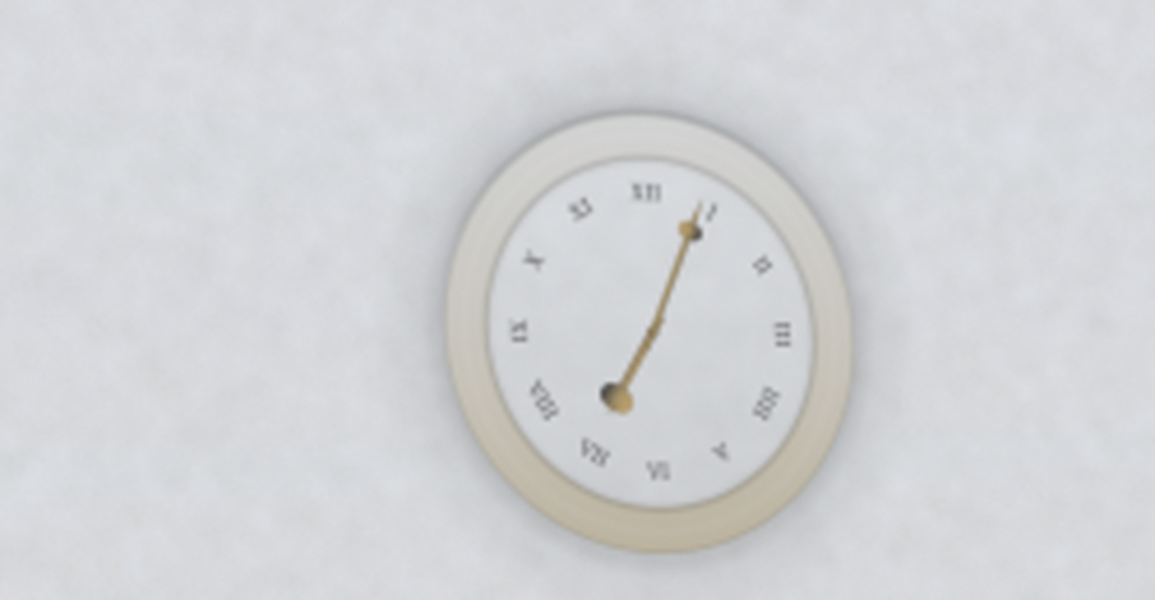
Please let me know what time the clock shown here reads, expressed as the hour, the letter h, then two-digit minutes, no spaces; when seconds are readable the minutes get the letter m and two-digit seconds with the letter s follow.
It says 7h04
